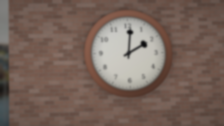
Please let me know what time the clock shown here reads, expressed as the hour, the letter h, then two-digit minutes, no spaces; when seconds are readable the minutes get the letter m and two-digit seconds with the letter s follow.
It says 2h01
